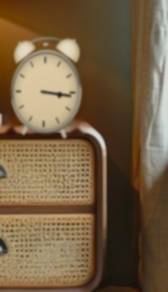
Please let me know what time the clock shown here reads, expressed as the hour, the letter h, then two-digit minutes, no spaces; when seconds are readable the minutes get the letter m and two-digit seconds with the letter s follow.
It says 3h16
